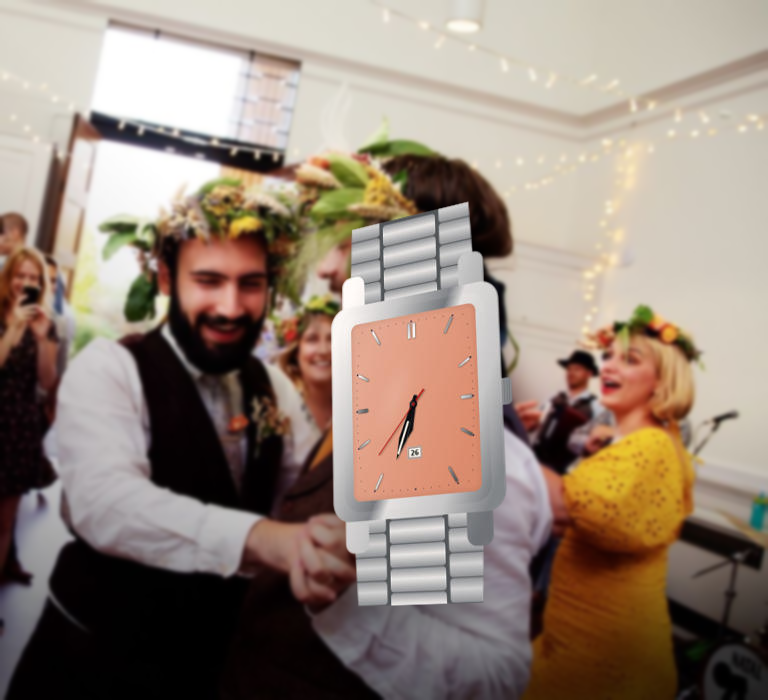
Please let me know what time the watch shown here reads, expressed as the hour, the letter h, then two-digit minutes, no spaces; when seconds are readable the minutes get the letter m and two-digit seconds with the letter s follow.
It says 6h33m37s
